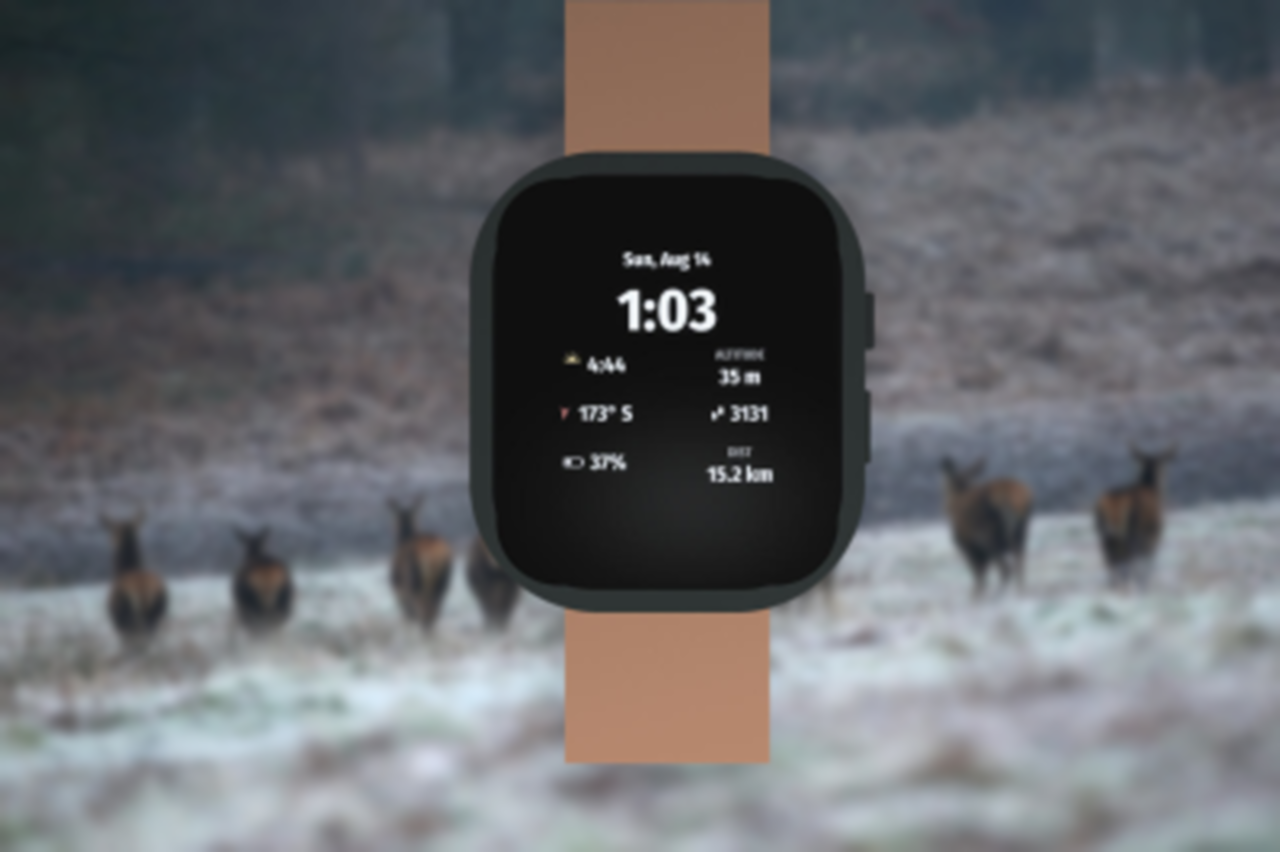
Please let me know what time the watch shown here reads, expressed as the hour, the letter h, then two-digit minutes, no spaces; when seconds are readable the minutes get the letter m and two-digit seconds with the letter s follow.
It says 1h03
